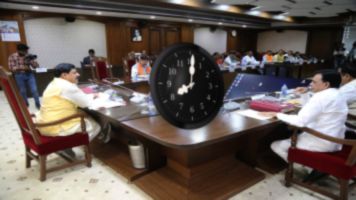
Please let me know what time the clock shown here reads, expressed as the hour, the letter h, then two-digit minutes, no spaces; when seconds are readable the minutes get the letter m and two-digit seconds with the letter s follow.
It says 8h01
